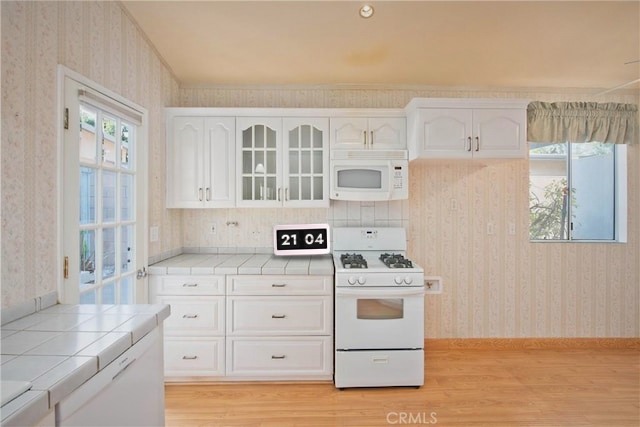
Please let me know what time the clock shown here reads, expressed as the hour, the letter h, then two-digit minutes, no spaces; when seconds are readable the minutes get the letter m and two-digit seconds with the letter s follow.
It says 21h04
